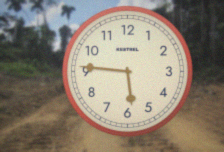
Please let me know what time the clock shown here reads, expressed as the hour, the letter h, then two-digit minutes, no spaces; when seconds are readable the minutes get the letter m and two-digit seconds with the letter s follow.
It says 5h46
